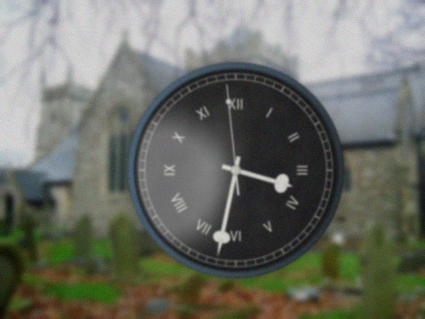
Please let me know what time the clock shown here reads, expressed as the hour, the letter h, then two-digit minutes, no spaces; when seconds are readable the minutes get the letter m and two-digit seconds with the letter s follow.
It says 3h31m59s
